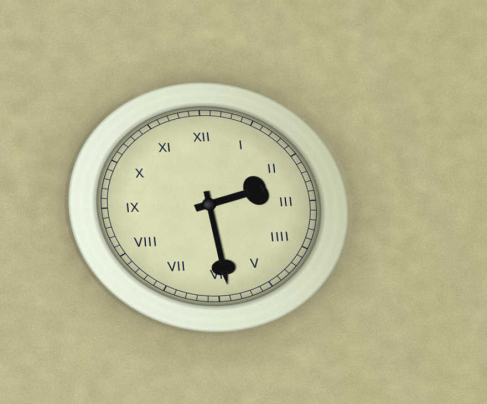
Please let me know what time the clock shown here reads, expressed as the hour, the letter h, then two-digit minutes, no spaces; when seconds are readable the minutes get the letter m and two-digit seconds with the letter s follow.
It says 2h29
